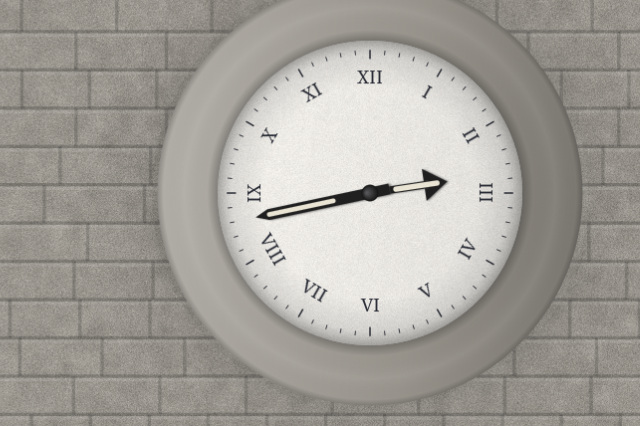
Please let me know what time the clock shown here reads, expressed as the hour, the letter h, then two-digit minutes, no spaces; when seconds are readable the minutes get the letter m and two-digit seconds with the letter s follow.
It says 2h43
